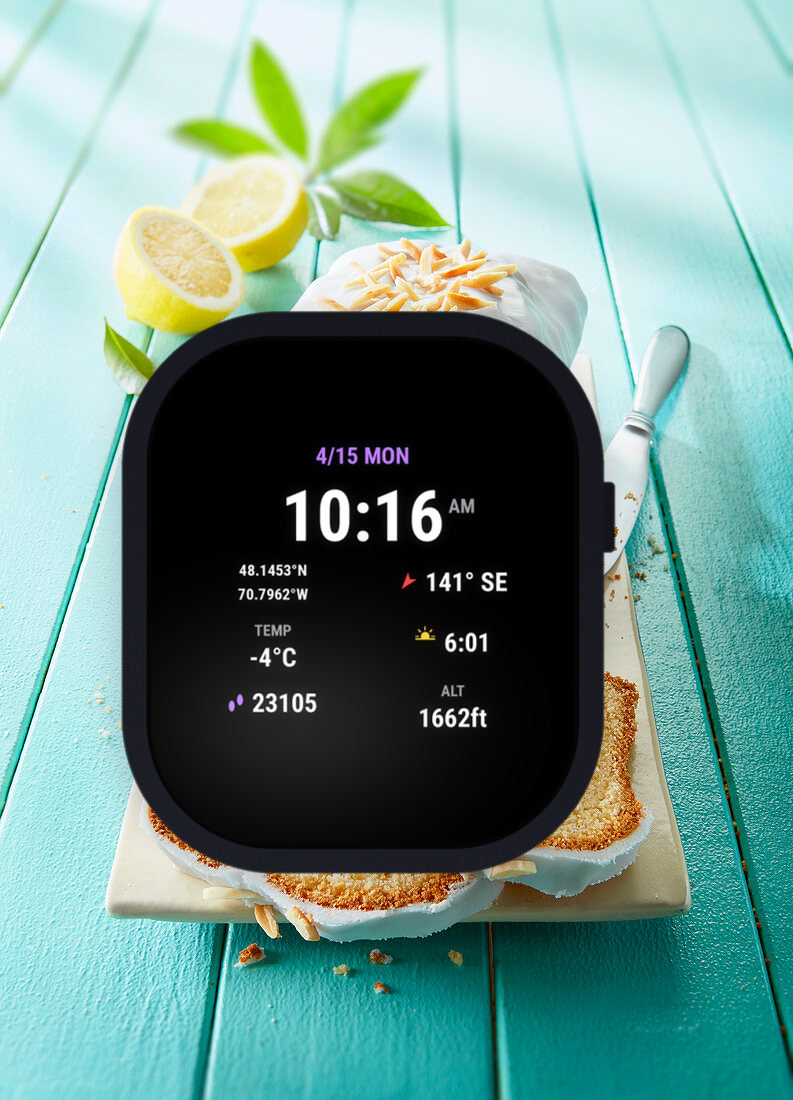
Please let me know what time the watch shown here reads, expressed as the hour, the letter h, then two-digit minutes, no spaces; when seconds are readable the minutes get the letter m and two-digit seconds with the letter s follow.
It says 10h16
